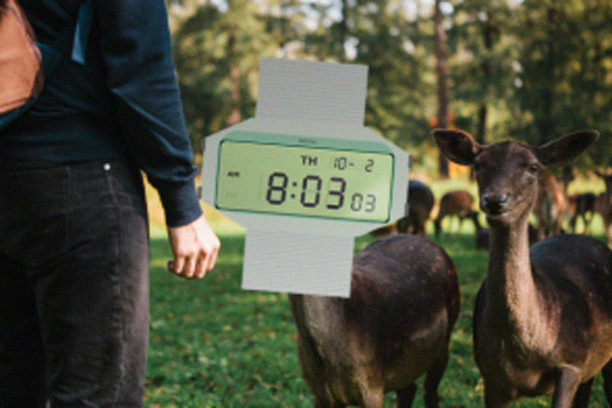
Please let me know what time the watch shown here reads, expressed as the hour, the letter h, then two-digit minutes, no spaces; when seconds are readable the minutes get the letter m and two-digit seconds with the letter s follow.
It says 8h03m03s
